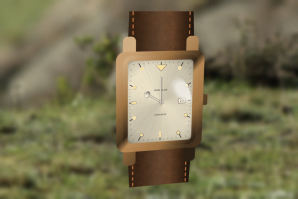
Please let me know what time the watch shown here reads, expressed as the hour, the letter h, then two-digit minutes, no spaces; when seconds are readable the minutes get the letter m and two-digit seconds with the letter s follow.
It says 10h00
